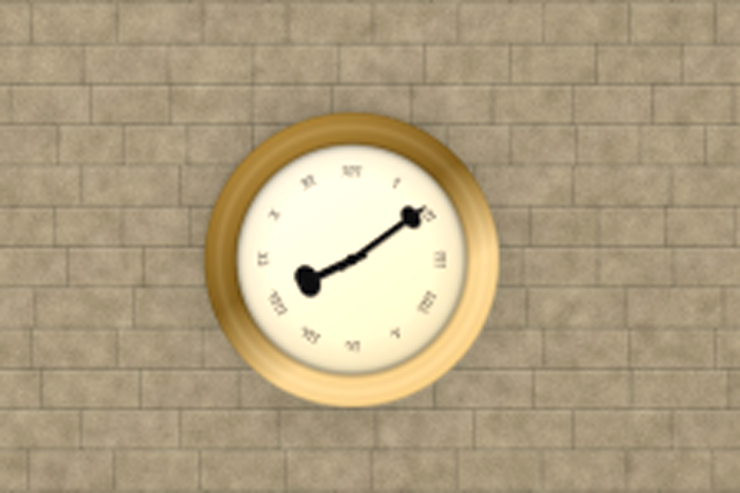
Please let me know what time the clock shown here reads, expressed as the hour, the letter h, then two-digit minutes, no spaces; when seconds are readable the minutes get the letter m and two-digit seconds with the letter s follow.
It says 8h09
